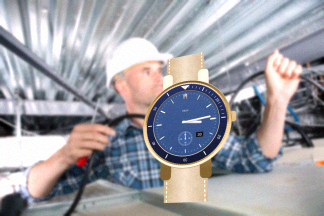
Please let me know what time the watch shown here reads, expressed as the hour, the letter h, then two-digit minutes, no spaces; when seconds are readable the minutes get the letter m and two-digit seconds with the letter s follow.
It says 3h14
